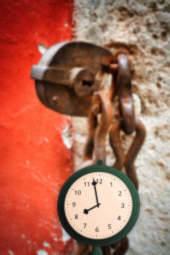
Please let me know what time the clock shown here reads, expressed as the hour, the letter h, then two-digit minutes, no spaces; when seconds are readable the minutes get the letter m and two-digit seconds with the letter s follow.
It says 7h58
